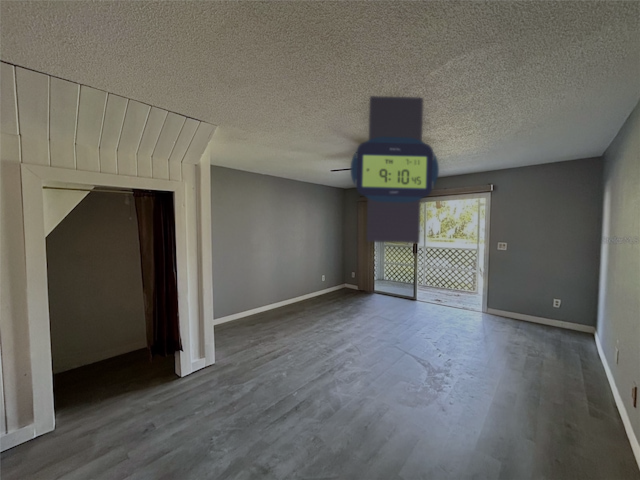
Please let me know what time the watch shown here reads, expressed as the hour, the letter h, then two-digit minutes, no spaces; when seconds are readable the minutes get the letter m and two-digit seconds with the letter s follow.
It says 9h10
